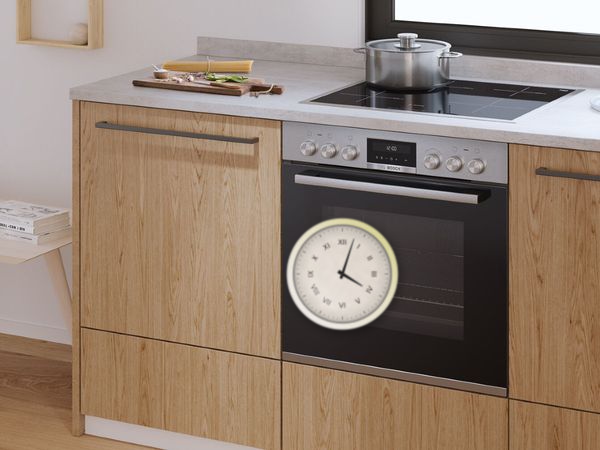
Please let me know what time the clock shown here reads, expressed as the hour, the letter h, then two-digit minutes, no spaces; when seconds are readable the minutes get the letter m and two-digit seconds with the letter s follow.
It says 4h03
